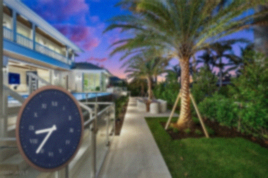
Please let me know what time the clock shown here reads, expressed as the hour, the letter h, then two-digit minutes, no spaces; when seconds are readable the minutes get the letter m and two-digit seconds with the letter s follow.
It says 8h36
